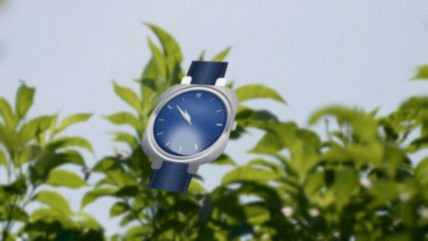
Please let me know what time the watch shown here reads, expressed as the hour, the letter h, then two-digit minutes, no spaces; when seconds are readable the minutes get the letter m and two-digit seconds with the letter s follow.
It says 10h52
